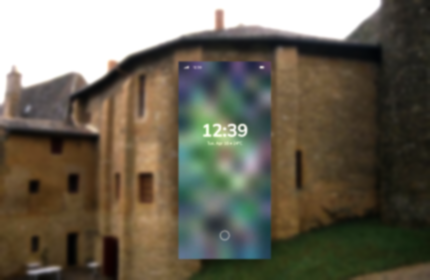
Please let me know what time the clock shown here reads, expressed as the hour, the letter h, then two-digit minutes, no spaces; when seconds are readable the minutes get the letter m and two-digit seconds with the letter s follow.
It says 12h39
